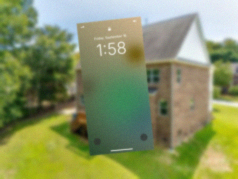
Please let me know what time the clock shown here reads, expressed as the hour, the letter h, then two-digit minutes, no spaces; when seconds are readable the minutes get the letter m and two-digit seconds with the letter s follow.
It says 1h58
